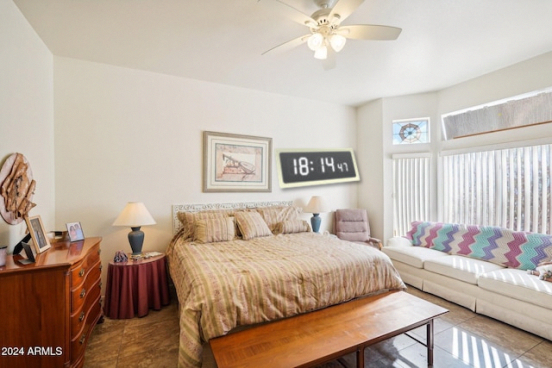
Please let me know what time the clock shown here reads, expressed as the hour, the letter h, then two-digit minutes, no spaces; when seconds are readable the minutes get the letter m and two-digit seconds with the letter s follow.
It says 18h14m47s
